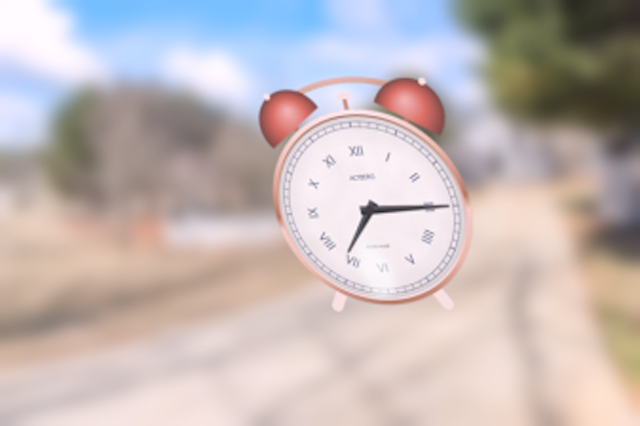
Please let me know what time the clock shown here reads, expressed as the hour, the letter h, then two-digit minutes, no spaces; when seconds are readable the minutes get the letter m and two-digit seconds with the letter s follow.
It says 7h15
